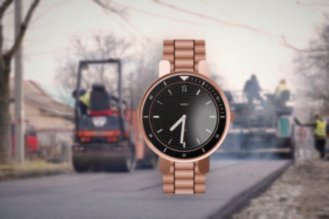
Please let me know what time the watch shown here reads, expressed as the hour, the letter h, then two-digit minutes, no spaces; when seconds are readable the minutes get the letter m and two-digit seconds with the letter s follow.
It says 7h31
